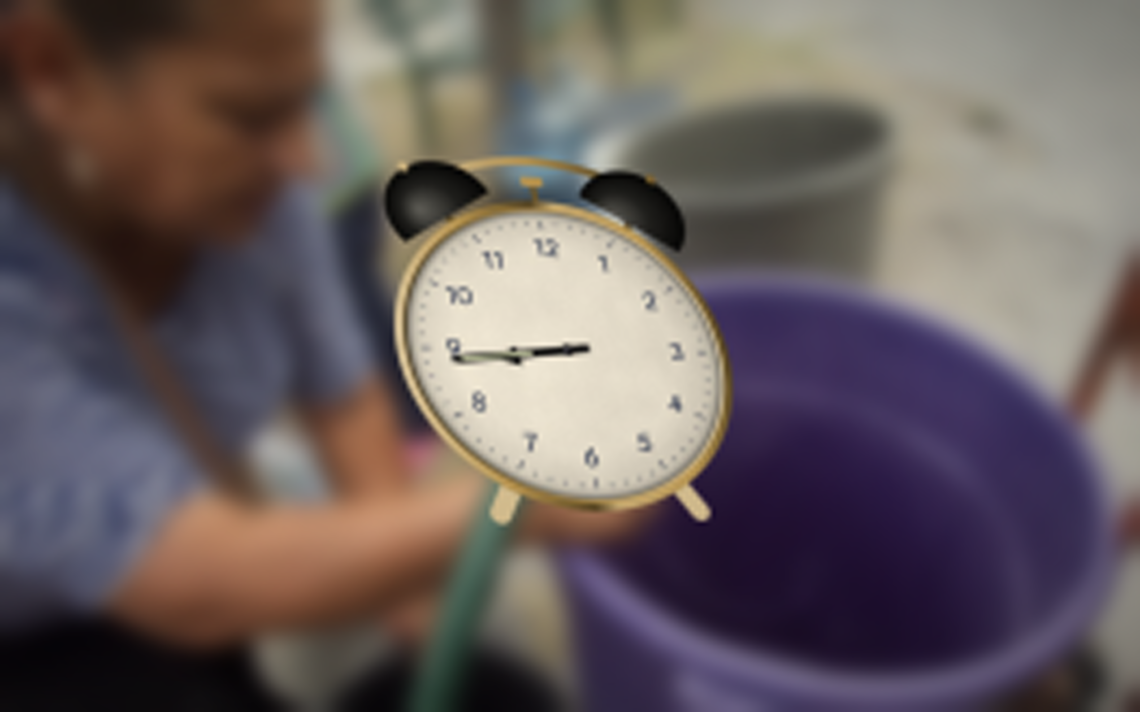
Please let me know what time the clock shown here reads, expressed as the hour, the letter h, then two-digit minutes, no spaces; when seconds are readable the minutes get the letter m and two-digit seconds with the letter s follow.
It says 8h44
